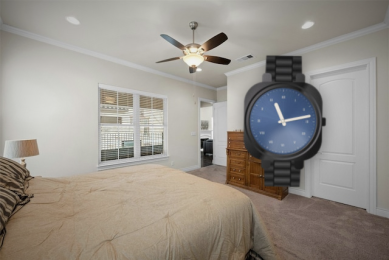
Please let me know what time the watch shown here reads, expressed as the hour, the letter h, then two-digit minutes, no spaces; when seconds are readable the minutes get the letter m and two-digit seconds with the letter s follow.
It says 11h13
